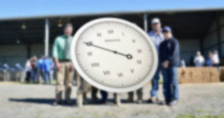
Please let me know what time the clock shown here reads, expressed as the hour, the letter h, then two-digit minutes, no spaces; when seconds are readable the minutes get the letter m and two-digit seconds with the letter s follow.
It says 3h49
